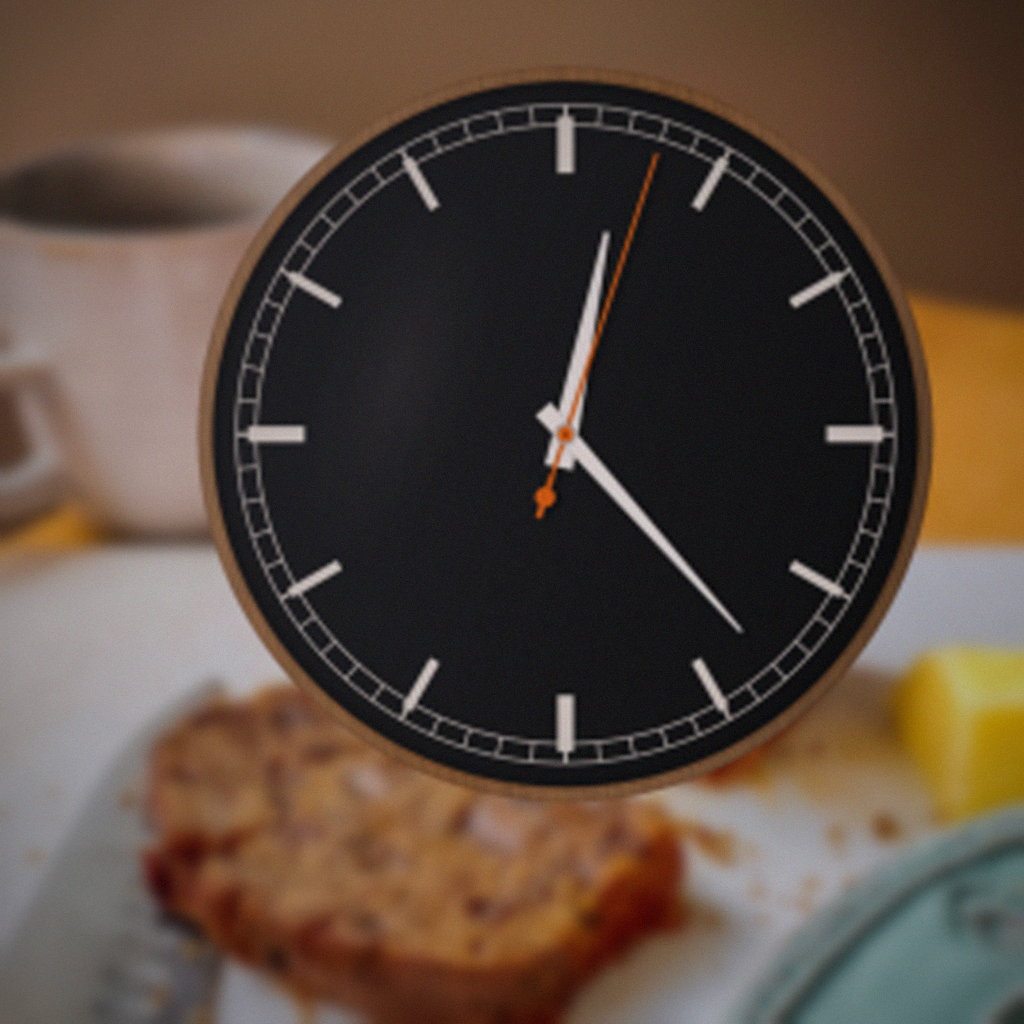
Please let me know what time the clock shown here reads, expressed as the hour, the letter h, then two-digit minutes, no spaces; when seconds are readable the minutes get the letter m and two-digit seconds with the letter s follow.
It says 12h23m03s
